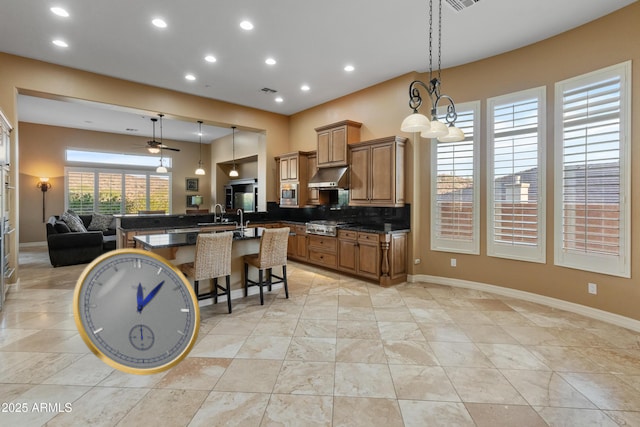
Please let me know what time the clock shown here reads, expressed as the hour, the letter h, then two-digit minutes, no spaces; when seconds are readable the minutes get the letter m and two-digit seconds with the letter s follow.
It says 12h07
